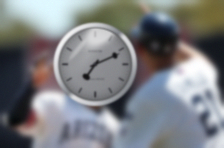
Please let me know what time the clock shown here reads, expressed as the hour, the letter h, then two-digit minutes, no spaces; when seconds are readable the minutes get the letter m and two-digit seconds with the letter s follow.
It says 7h11
